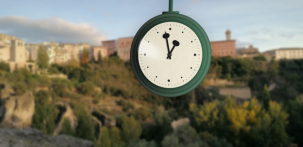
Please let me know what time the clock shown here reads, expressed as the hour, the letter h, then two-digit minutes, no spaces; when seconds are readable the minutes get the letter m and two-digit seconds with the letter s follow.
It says 12h58
